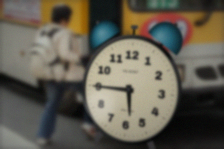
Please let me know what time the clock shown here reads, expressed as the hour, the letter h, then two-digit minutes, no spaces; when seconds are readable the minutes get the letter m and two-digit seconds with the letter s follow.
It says 5h45
